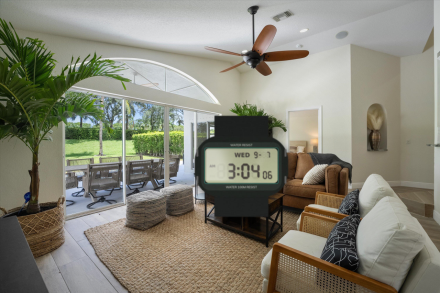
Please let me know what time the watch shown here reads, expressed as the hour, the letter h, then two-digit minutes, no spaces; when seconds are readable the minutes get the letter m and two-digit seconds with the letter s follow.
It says 3h04
